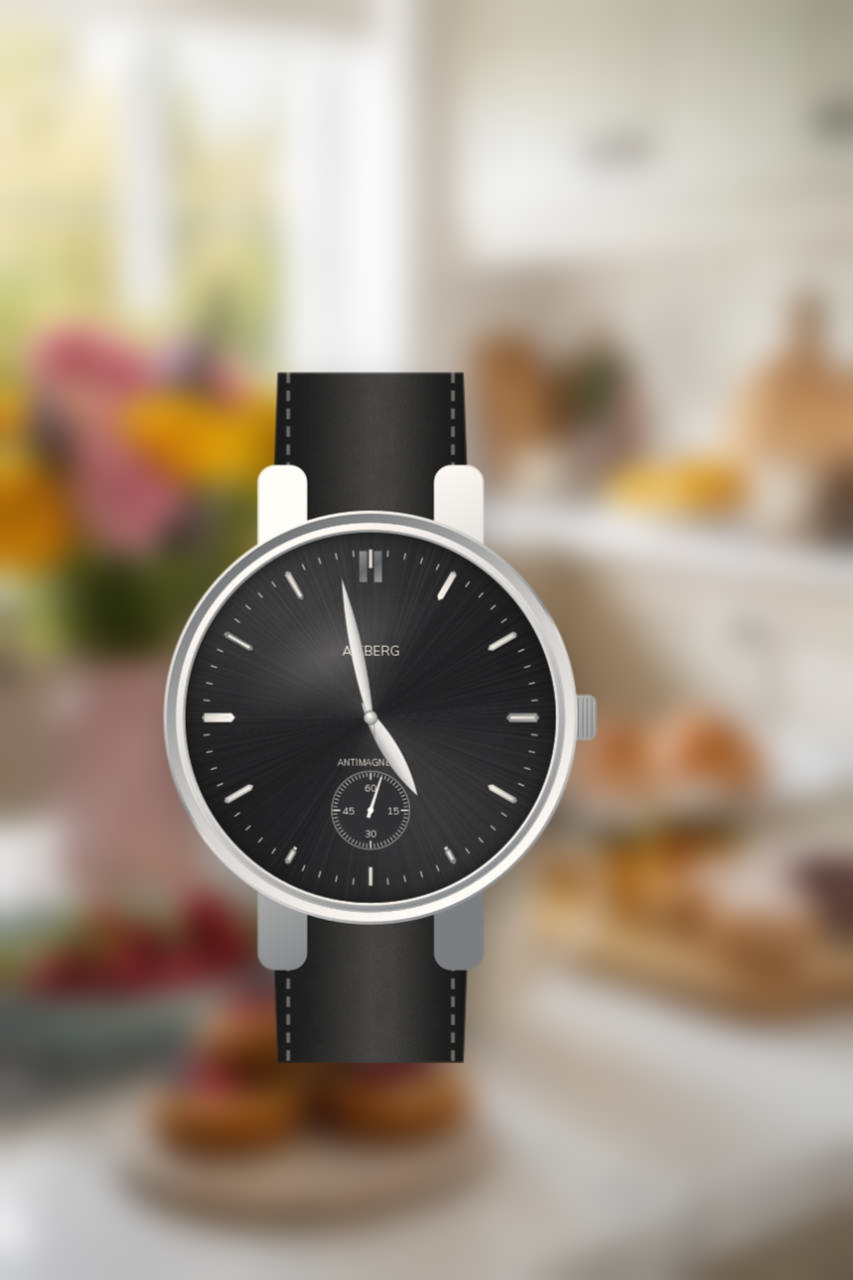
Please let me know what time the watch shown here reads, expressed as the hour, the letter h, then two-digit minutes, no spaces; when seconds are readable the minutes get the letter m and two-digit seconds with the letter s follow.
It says 4h58m03s
